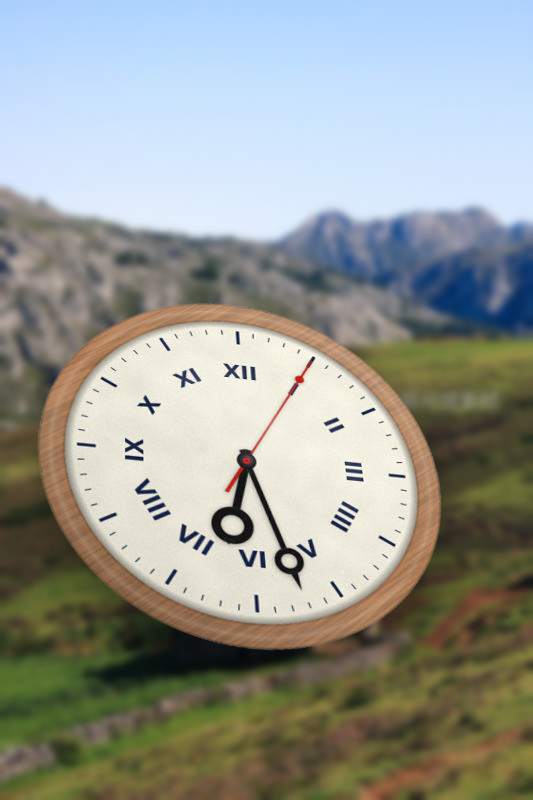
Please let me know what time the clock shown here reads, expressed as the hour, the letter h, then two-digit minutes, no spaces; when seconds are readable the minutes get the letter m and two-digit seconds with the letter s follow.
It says 6h27m05s
